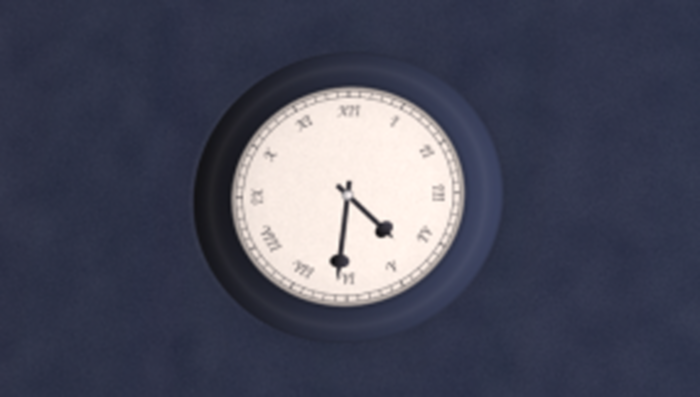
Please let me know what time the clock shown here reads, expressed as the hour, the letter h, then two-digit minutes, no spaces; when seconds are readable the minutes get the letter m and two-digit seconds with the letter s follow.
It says 4h31
